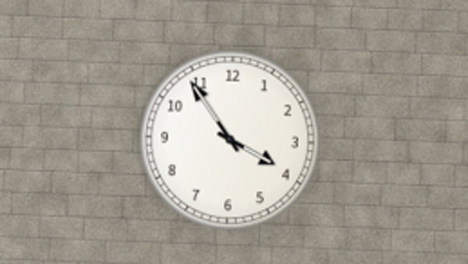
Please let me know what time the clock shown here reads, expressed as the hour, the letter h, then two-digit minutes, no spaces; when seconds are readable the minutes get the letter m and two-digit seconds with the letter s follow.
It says 3h54
